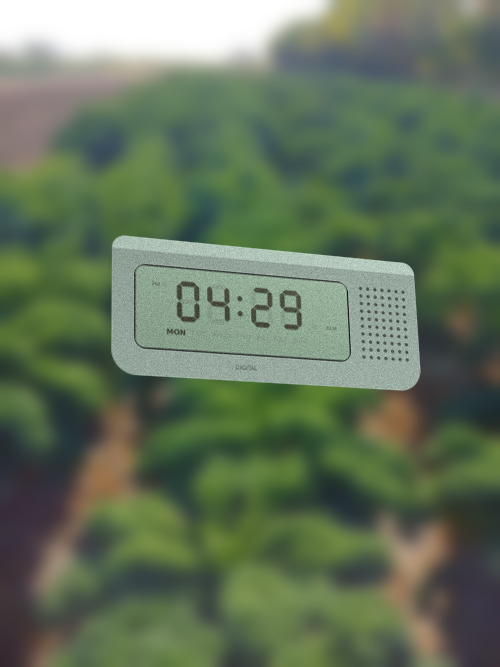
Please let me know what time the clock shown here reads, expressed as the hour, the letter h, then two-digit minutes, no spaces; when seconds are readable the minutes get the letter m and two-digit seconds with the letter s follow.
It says 4h29
